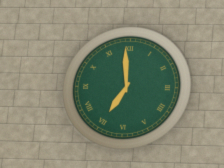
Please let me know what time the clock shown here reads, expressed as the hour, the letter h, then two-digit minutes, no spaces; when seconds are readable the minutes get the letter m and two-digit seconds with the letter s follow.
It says 6h59
